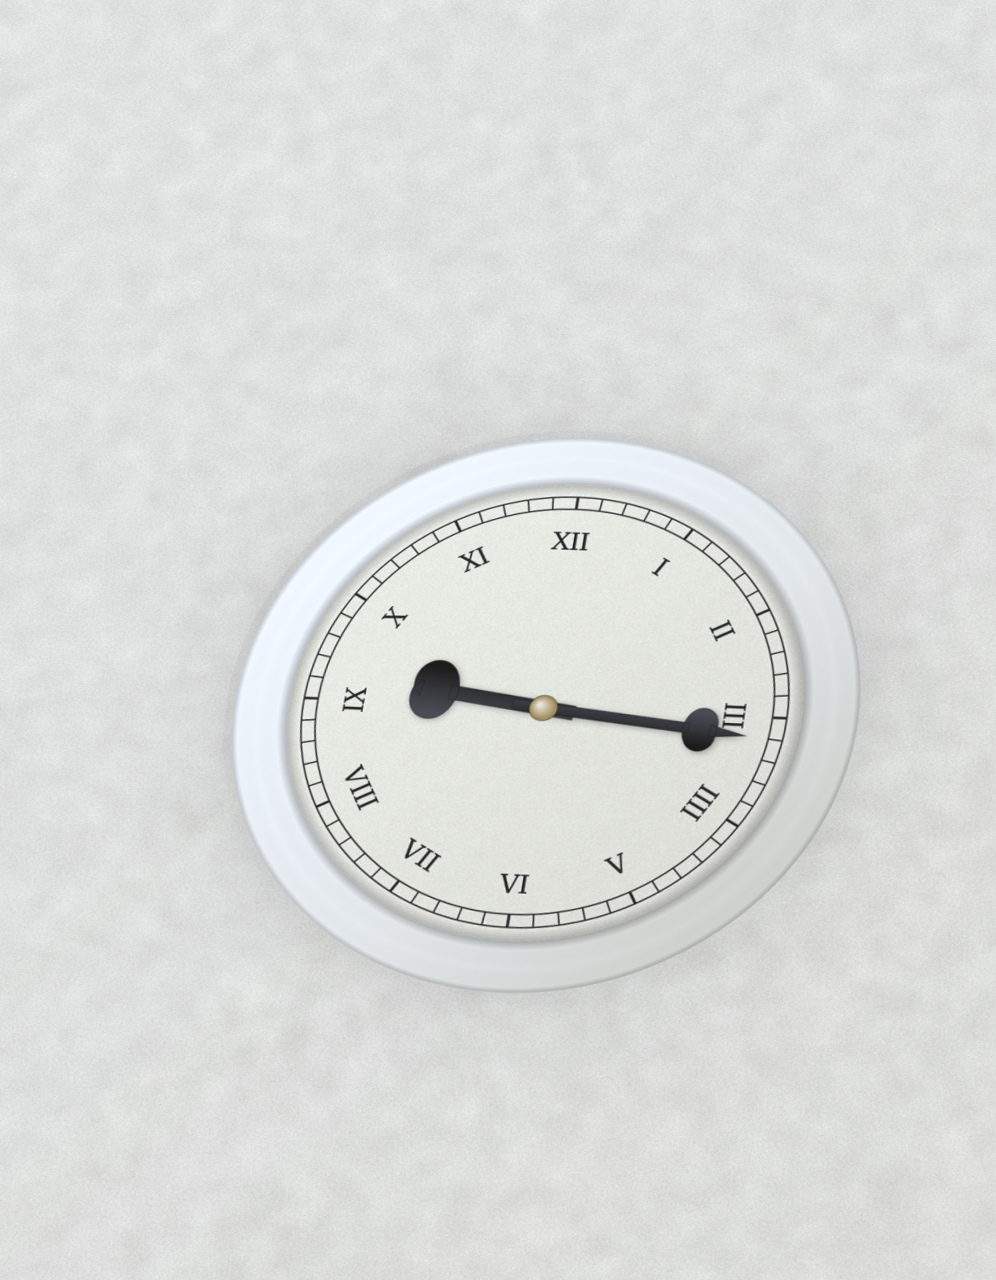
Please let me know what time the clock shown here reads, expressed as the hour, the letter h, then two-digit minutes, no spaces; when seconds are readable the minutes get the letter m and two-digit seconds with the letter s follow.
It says 9h16
